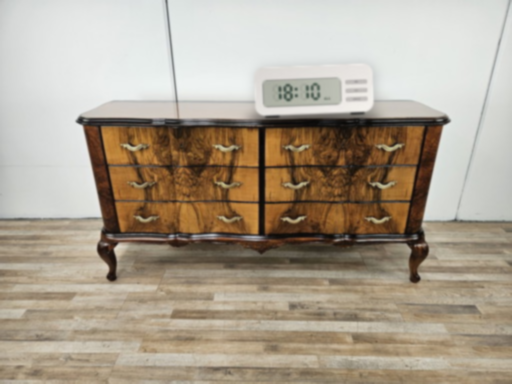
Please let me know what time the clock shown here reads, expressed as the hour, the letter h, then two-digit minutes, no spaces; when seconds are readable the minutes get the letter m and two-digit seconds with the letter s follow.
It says 18h10
